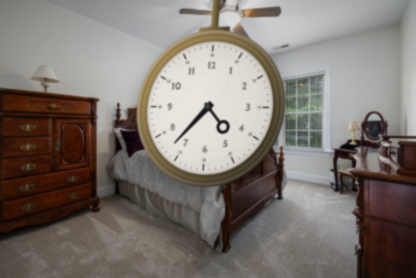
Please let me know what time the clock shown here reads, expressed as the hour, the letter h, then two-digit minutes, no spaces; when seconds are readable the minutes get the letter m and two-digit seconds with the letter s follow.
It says 4h37
